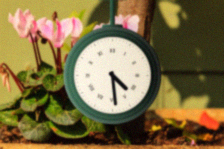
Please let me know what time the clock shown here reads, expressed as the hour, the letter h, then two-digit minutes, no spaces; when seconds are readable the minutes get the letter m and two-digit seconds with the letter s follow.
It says 4h29
